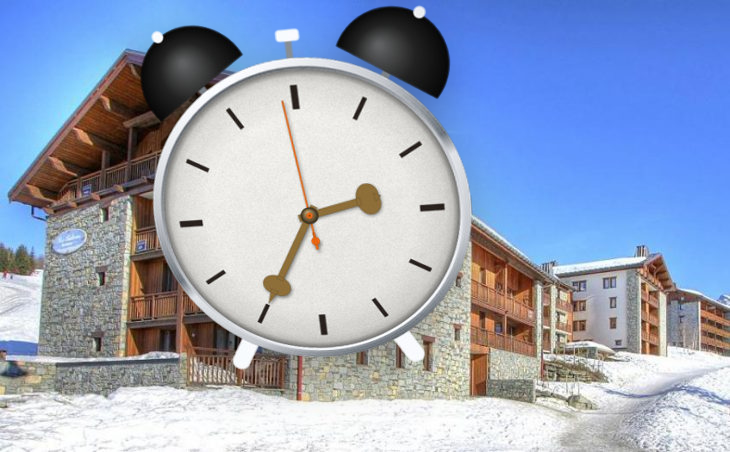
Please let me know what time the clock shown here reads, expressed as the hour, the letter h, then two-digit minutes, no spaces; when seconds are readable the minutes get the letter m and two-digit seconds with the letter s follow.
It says 2h34m59s
